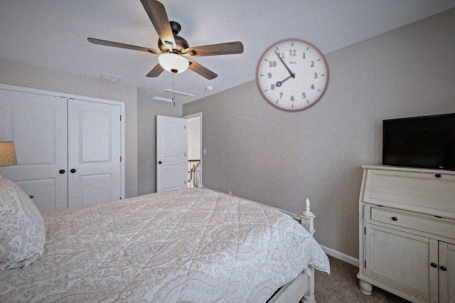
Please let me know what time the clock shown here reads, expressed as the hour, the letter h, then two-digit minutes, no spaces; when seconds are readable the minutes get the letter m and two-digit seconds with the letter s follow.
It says 7h54
